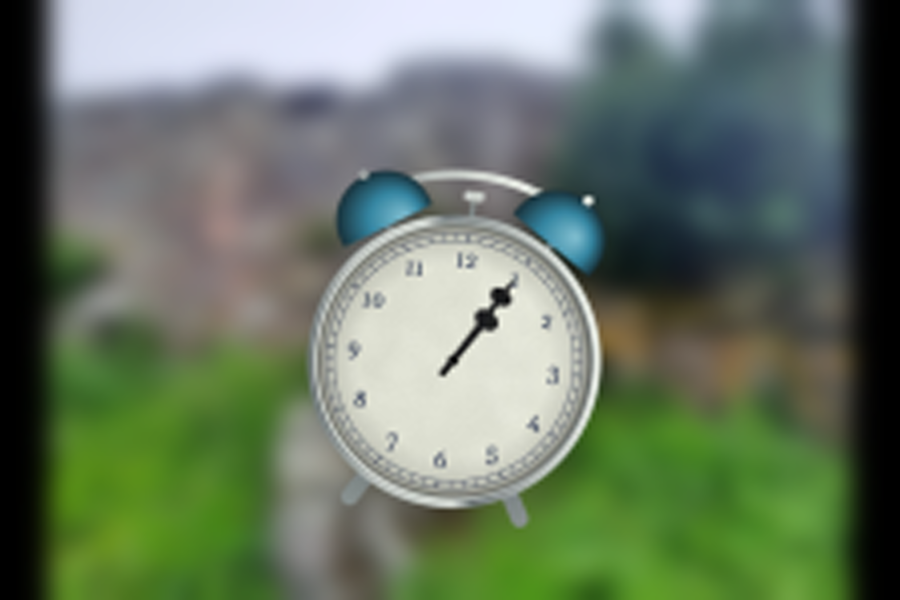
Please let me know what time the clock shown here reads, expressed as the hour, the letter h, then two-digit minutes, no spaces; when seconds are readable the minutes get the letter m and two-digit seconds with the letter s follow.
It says 1h05
